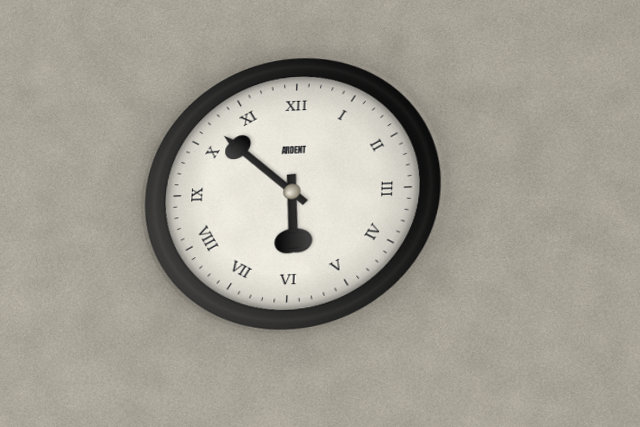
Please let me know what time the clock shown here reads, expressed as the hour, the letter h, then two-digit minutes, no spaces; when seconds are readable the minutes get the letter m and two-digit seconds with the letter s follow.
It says 5h52
